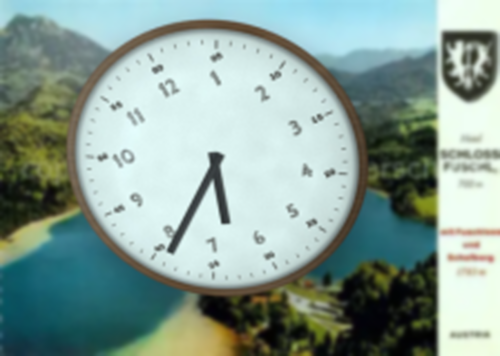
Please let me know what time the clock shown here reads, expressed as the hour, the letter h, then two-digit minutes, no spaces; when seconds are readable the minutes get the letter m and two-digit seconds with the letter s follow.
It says 6h39
